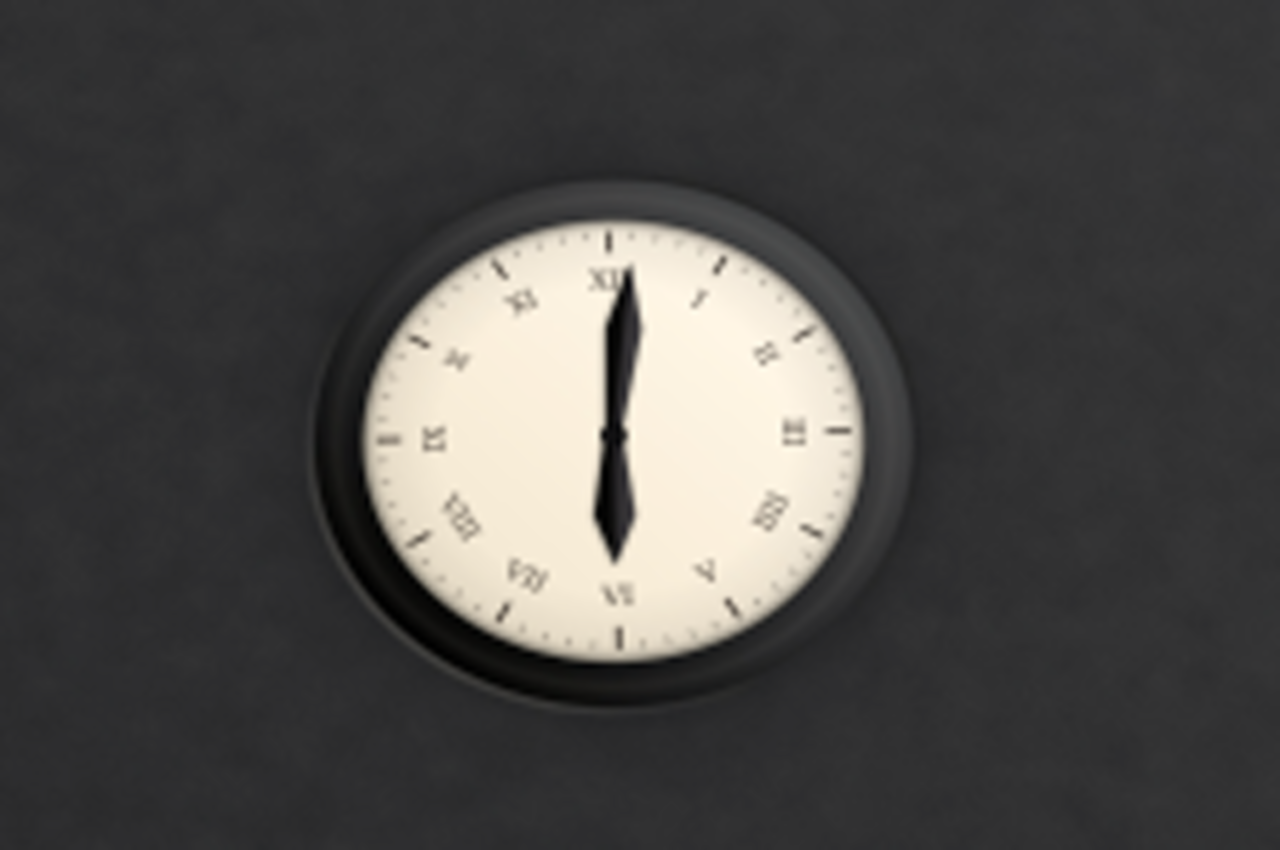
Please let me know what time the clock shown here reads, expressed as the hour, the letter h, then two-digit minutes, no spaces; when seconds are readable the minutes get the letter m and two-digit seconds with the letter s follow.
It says 6h01
